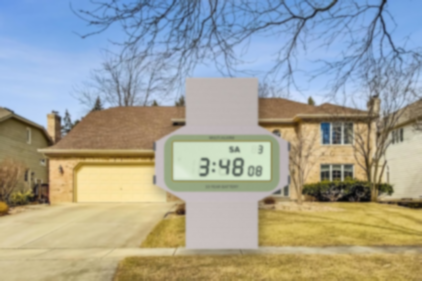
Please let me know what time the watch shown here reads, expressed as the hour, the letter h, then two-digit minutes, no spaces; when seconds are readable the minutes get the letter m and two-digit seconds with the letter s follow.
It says 3h48
